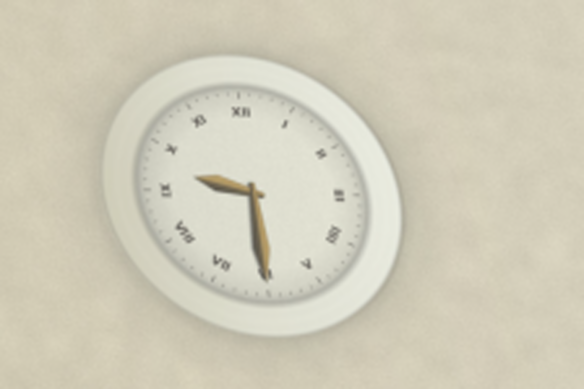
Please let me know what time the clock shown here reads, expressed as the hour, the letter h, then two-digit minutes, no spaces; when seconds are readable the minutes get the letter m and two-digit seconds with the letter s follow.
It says 9h30
